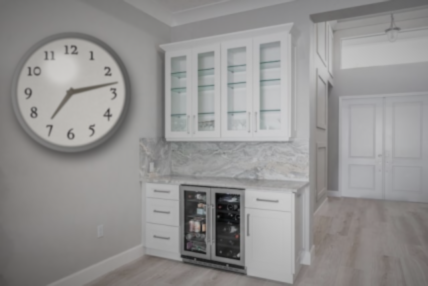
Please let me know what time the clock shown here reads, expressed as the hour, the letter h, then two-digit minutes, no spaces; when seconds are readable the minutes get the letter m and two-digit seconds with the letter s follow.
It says 7h13
